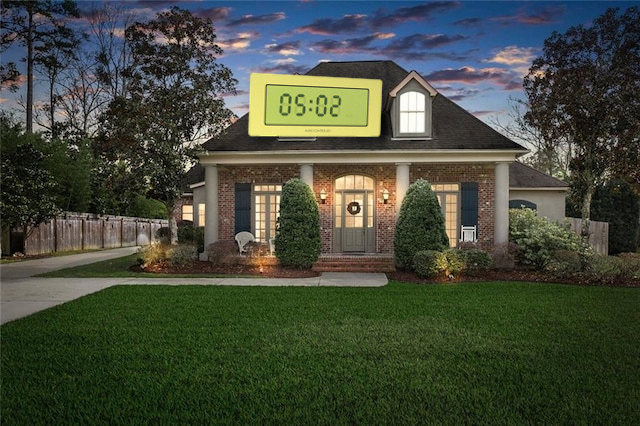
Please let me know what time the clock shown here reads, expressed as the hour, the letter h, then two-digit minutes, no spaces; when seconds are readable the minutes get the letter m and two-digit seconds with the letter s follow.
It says 5h02
